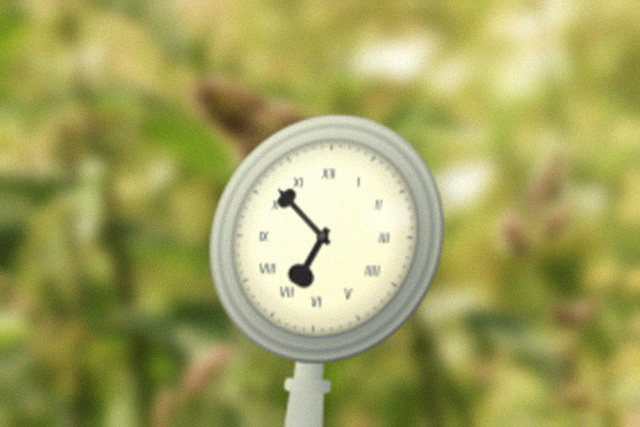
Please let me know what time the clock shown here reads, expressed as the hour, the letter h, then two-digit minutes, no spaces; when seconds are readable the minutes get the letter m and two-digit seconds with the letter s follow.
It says 6h52
